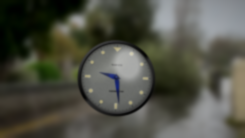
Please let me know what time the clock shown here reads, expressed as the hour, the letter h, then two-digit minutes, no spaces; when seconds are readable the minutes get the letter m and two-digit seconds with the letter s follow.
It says 9h29
